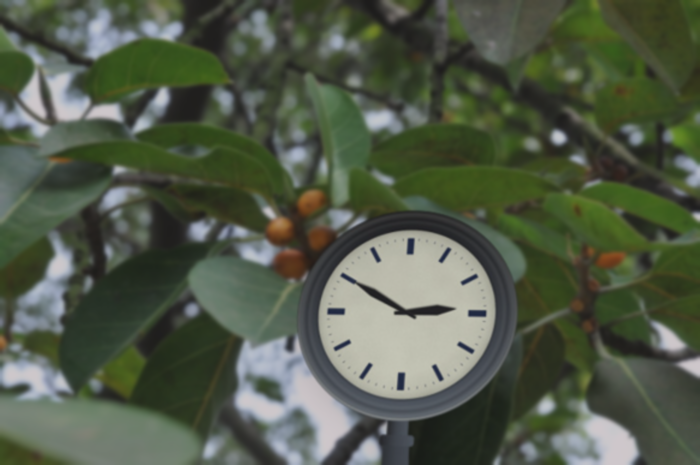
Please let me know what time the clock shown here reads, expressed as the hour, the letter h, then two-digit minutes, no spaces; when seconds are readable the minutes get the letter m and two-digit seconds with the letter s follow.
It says 2h50
